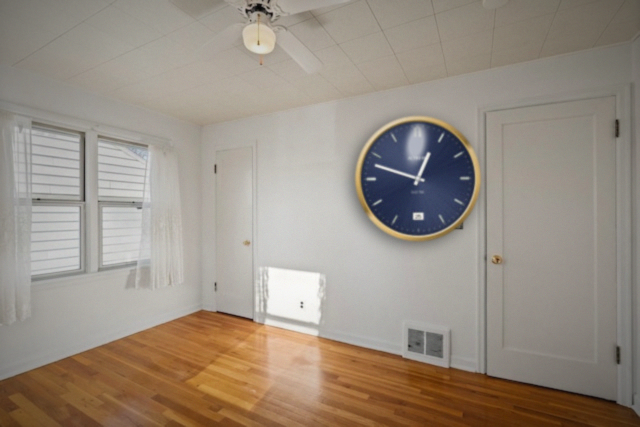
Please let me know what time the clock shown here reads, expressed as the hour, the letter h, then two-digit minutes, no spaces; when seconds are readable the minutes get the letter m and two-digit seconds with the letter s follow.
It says 12h48
